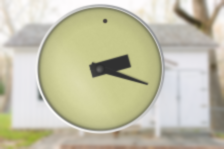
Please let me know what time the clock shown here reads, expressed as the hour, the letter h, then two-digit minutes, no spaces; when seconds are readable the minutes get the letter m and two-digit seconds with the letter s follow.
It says 2h17
